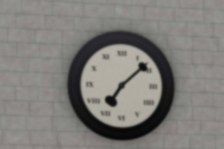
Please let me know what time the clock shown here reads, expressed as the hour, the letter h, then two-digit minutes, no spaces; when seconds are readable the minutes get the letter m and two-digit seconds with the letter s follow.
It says 7h08
